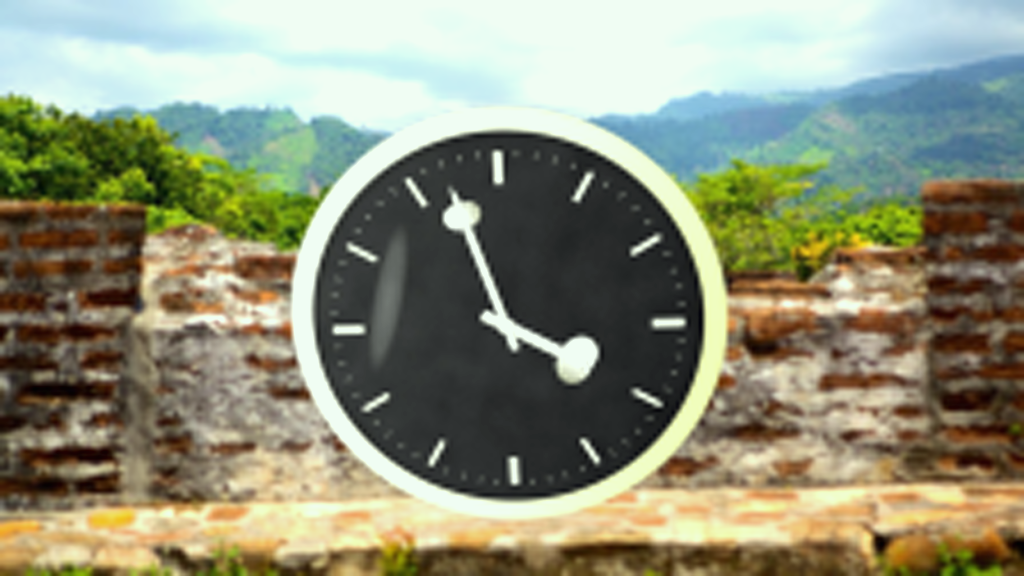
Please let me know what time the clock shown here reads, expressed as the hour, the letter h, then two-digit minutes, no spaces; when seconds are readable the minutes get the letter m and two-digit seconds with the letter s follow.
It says 3h57
